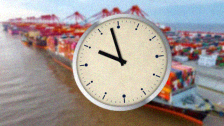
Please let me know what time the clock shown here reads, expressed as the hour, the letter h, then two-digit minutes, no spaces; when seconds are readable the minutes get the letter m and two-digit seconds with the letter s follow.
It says 9h58
